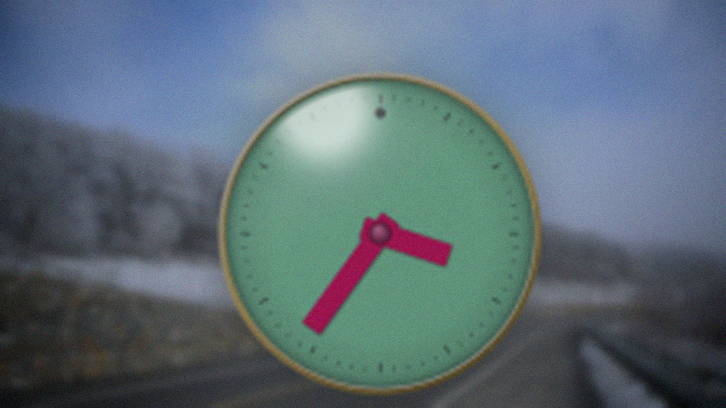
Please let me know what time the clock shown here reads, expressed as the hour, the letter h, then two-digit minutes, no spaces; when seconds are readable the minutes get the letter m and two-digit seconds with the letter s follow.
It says 3h36
